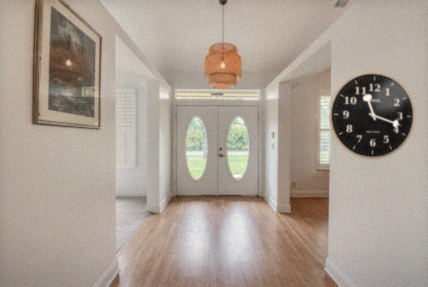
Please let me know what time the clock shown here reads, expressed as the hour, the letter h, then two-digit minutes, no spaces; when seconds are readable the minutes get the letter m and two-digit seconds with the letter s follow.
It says 11h18
